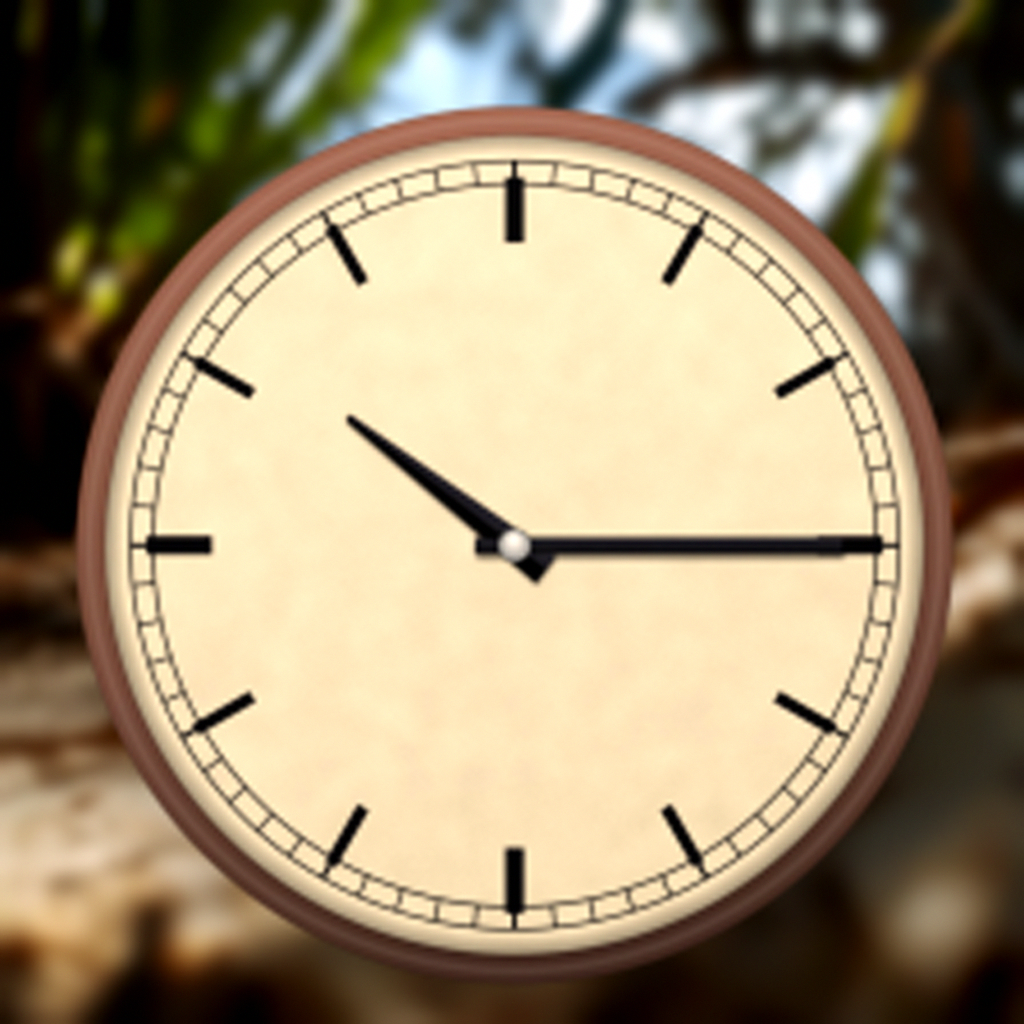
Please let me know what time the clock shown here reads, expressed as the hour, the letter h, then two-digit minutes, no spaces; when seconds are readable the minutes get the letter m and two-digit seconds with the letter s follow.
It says 10h15
